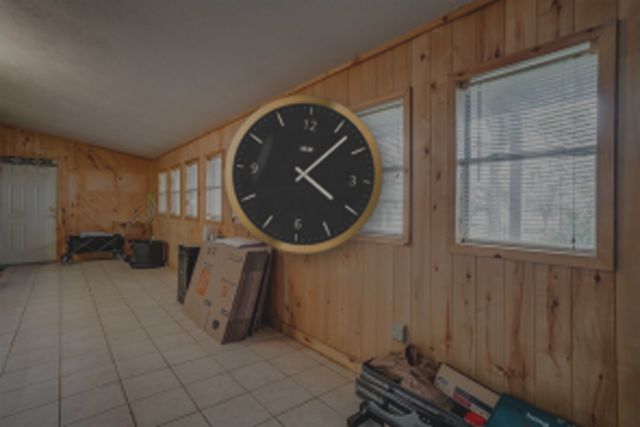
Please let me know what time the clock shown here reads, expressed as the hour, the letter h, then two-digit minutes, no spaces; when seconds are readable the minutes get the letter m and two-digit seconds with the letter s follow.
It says 4h07
